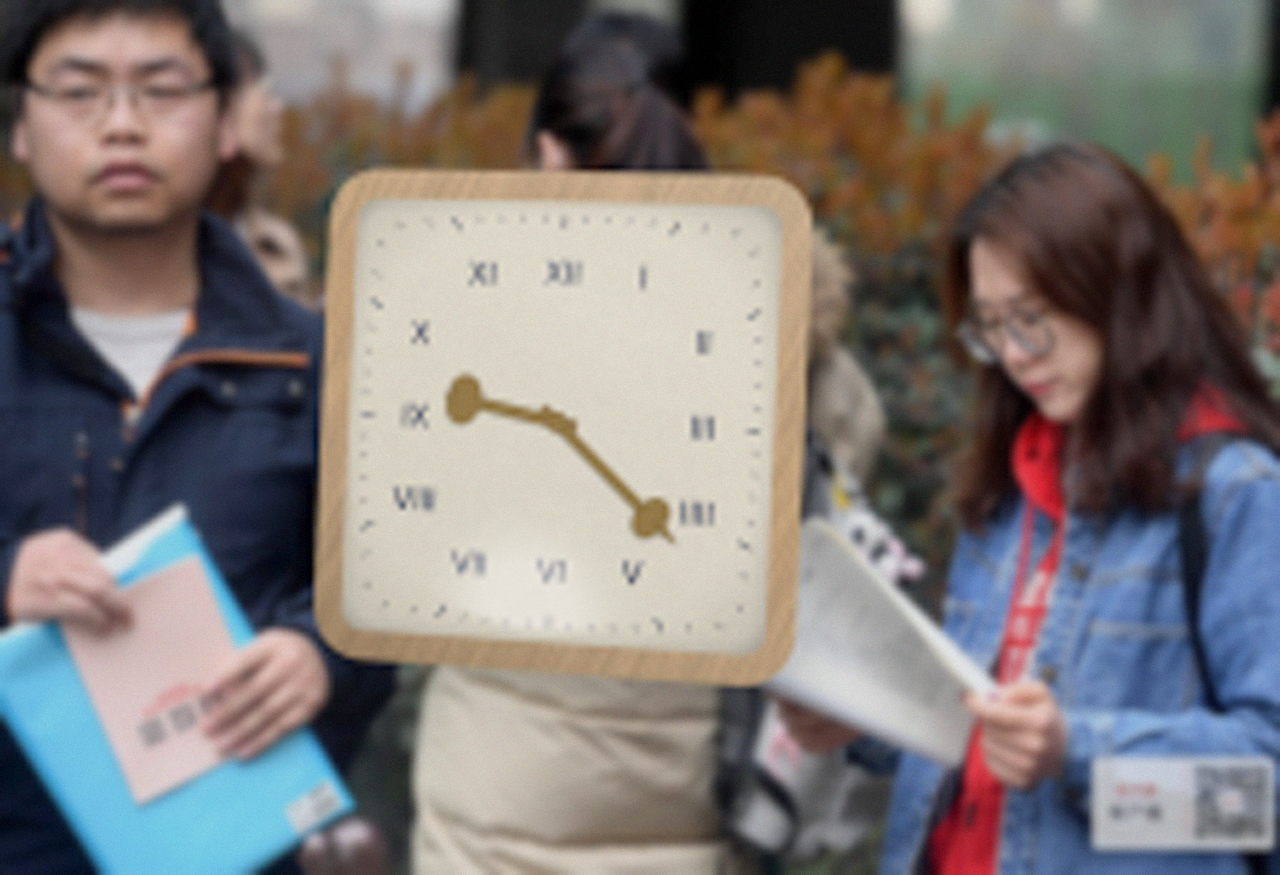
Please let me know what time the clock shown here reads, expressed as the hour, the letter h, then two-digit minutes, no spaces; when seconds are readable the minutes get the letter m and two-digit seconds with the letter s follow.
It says 9h22
